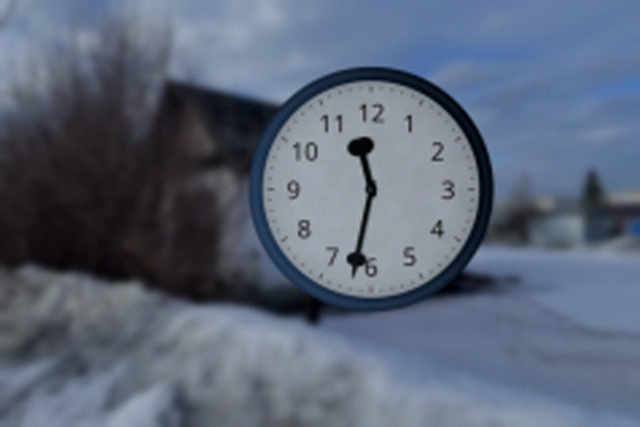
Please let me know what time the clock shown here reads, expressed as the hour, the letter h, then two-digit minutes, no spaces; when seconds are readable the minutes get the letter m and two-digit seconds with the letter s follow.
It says 11h32
